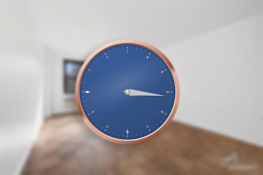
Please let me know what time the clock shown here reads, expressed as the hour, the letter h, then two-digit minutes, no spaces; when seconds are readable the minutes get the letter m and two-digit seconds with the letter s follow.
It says 3h16
